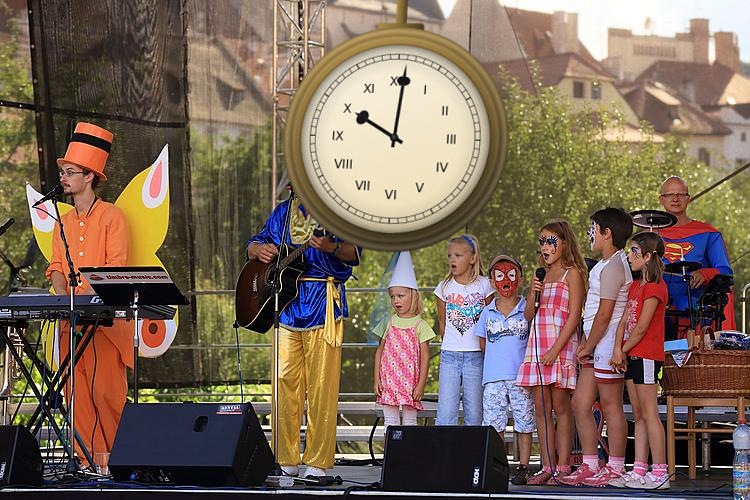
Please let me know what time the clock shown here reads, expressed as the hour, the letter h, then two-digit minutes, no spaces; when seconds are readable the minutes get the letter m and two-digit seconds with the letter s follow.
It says 10h01
